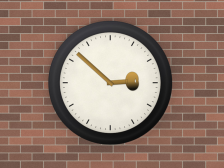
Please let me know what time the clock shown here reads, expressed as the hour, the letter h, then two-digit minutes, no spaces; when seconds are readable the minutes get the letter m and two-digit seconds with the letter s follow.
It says 2h52
